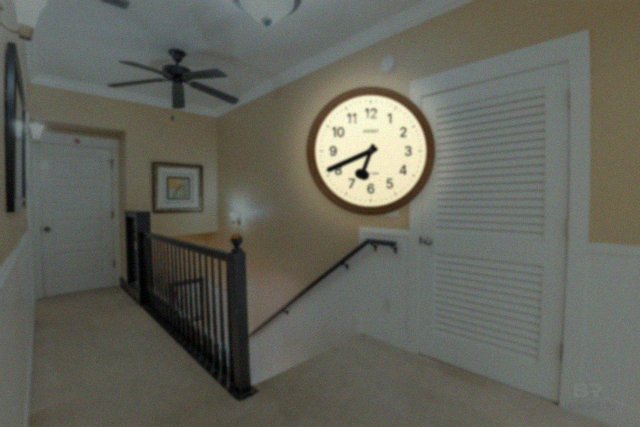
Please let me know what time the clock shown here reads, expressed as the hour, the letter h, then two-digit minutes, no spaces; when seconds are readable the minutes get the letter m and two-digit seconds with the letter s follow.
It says 6h41
